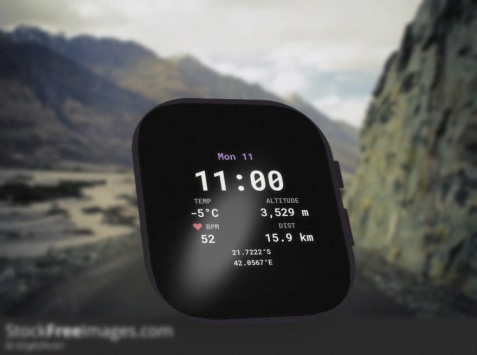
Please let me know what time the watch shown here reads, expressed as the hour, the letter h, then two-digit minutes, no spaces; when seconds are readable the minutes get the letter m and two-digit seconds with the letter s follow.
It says 11h00
